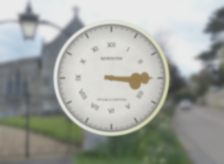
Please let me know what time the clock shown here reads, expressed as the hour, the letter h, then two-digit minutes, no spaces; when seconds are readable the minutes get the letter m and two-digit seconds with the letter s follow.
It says 3h15
